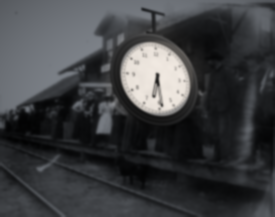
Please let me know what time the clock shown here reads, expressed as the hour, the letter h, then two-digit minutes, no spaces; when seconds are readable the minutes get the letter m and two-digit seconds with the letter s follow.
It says 6h29
